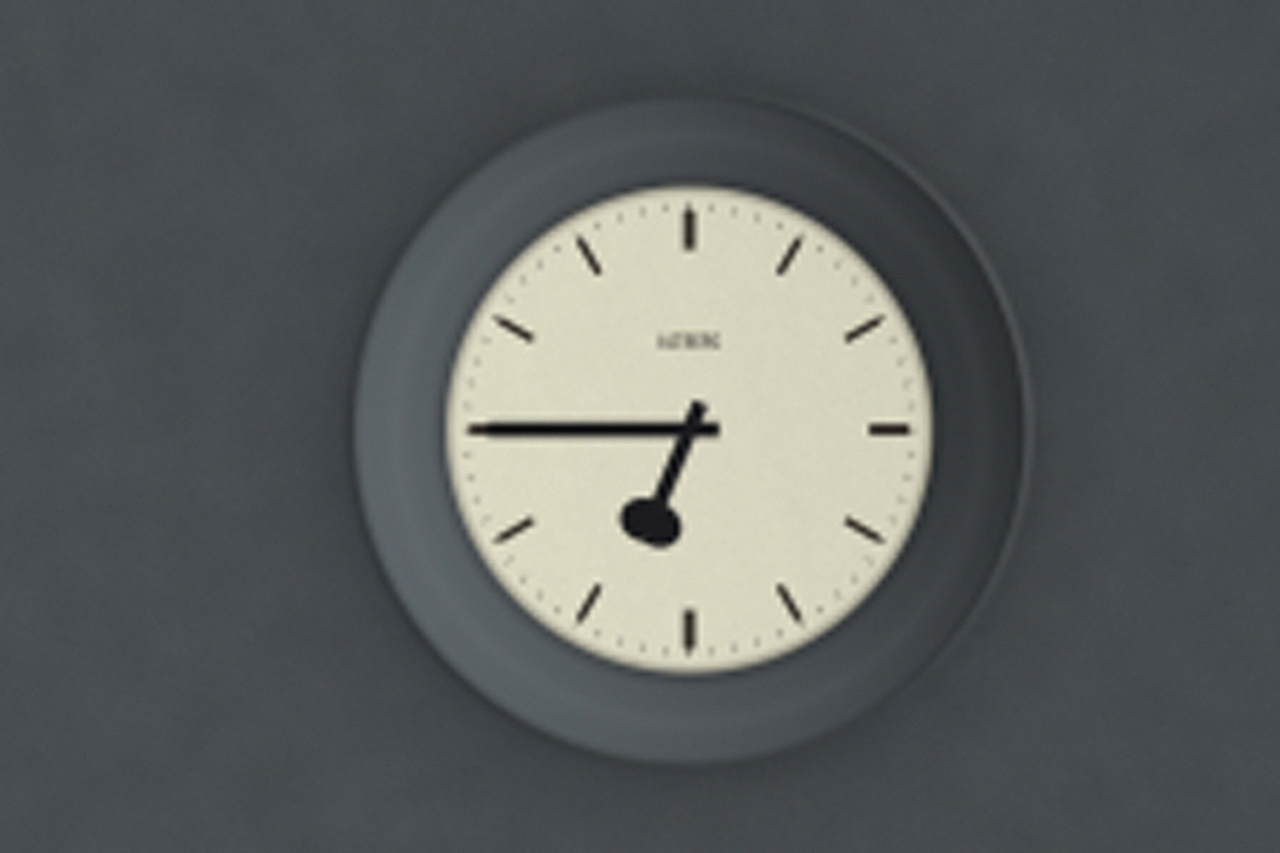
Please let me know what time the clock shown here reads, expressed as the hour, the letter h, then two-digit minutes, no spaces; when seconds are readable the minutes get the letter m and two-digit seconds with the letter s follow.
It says 6h45
